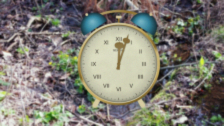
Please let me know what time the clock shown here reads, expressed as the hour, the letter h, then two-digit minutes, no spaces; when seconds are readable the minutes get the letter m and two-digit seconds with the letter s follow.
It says 12h03
